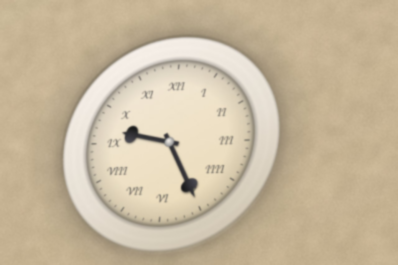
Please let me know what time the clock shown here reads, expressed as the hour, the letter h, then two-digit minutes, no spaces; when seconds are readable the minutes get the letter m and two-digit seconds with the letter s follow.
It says 9h25
